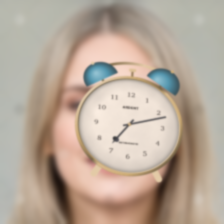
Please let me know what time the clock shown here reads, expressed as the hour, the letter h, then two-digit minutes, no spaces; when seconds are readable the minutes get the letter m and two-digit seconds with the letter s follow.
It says 7h12
